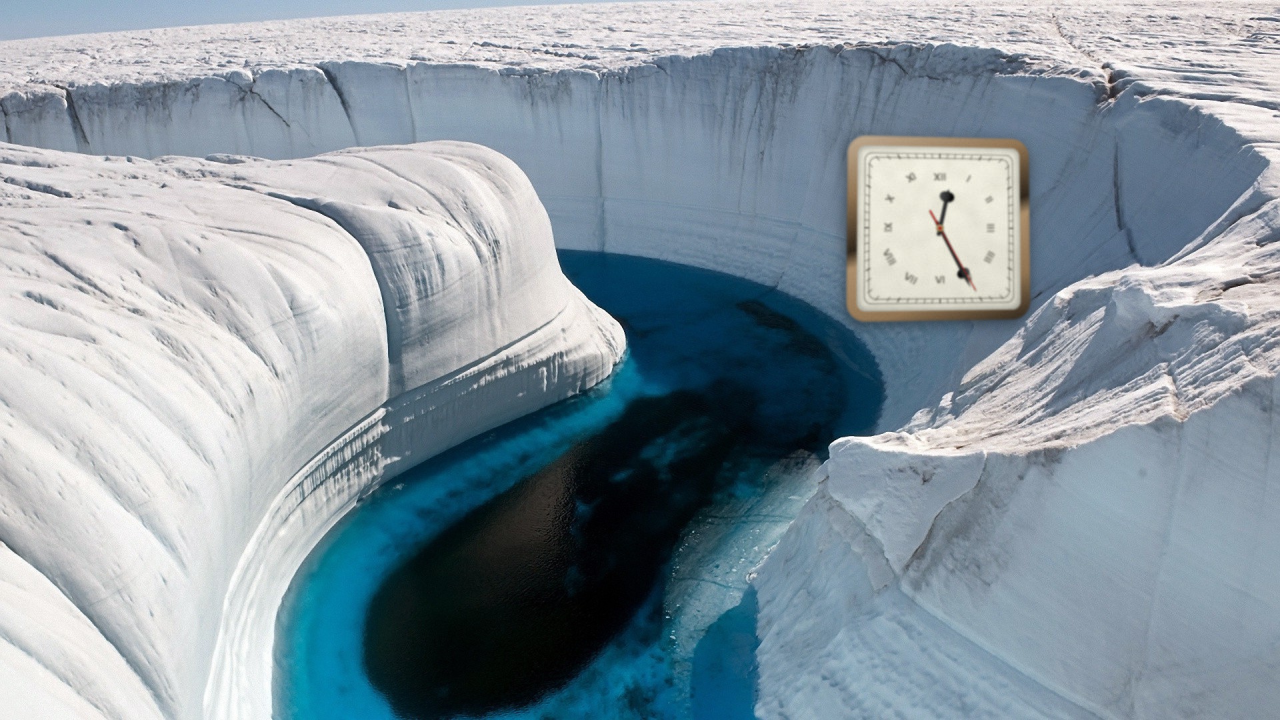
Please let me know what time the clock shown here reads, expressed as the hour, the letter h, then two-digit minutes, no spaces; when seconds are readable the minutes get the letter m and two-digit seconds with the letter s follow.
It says 12h25m25s
